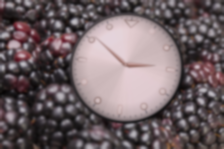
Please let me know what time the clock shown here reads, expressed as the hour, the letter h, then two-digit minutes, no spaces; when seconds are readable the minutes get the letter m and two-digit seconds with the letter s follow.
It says 2h51
